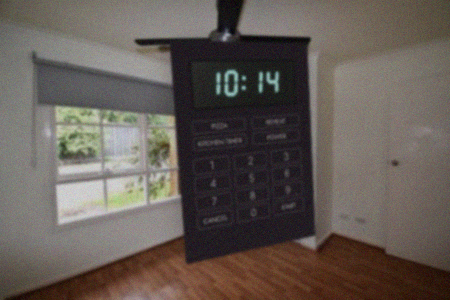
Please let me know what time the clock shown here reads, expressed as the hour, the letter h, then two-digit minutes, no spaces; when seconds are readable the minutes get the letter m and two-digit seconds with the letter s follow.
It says 10h14
